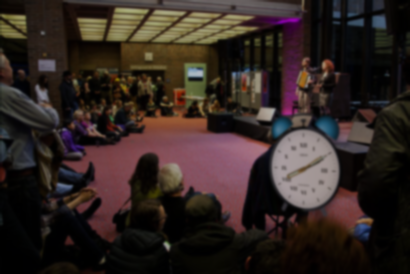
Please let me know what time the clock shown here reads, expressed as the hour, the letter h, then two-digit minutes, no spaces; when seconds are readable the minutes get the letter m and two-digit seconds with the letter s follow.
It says 8h10
